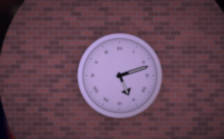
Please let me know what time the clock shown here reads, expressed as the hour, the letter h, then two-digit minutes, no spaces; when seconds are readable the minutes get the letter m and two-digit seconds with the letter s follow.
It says 5h12
